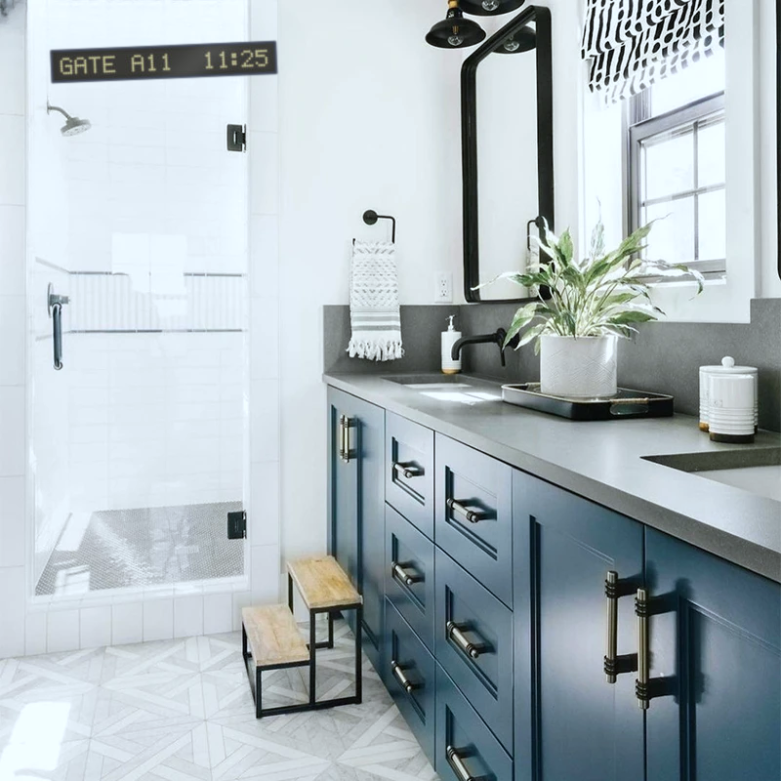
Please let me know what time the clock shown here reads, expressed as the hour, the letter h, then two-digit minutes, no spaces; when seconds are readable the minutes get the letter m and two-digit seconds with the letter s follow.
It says 11h25
